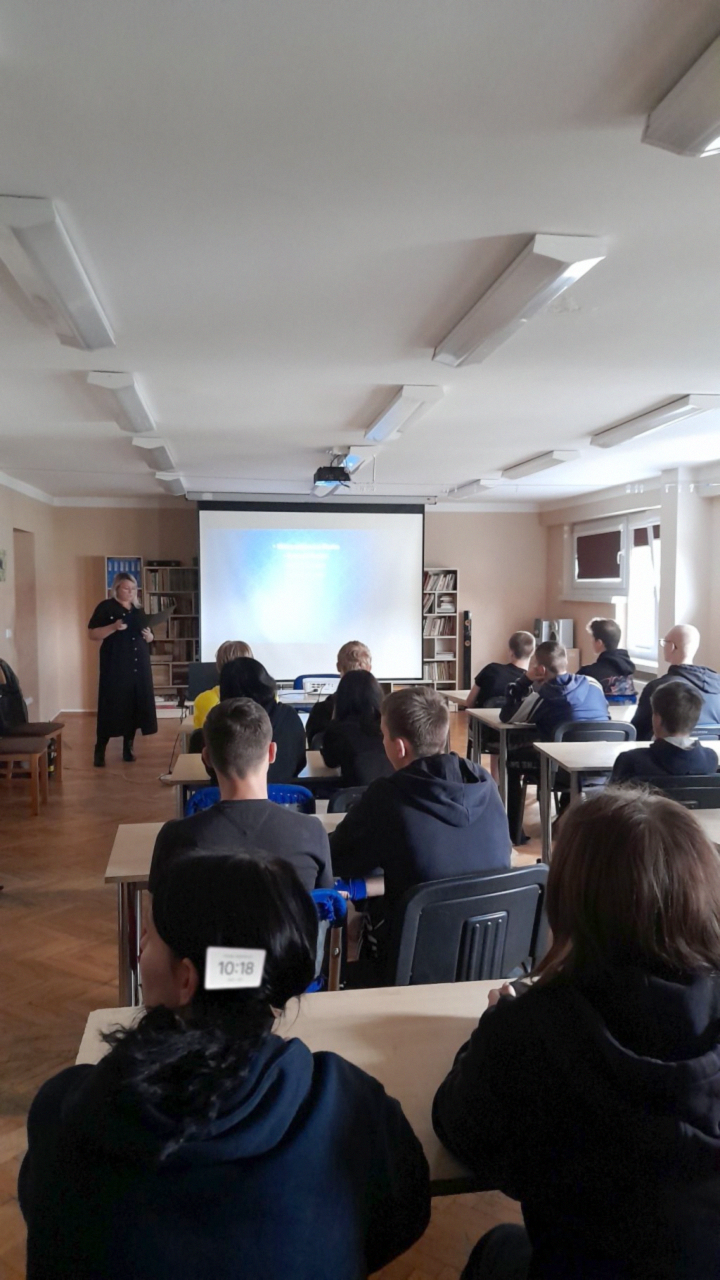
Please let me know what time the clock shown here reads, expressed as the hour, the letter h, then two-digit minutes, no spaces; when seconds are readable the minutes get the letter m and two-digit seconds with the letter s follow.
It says 10h18
